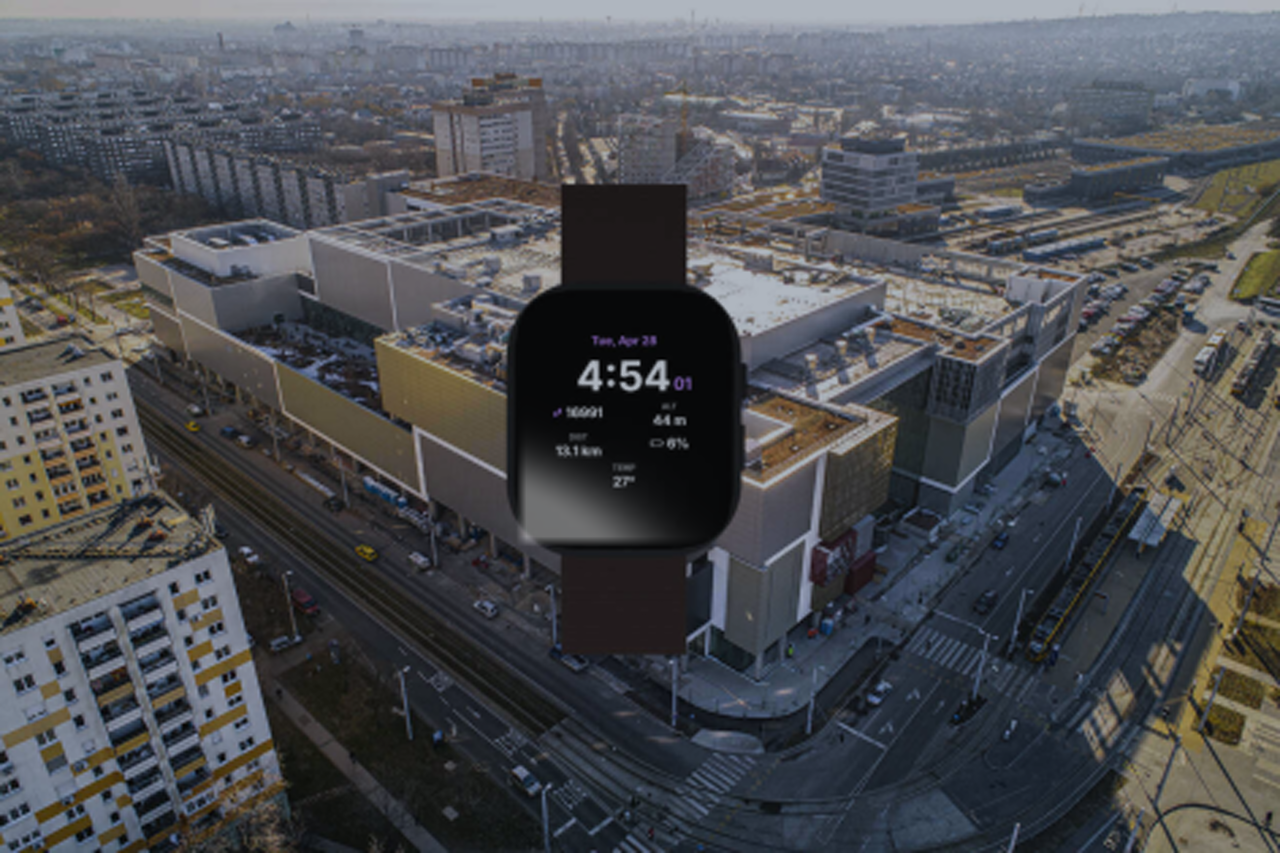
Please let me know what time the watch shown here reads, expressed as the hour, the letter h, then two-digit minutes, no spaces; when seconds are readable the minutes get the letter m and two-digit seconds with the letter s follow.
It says 4h54
